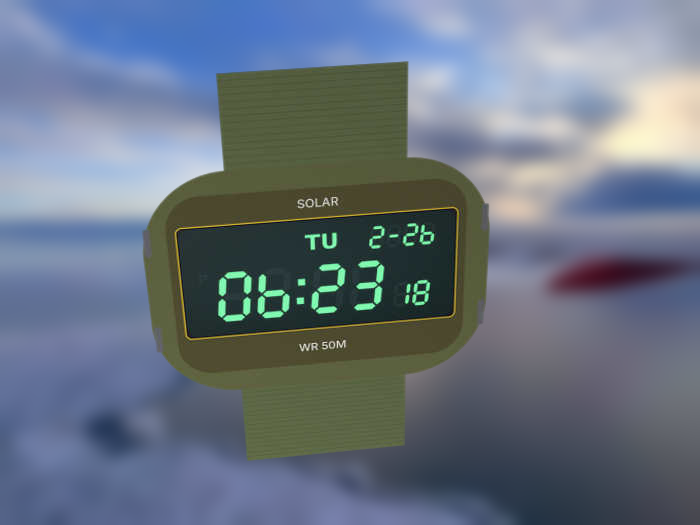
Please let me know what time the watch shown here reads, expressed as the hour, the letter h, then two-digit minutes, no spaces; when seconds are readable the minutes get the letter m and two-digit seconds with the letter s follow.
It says 6h23m18s
